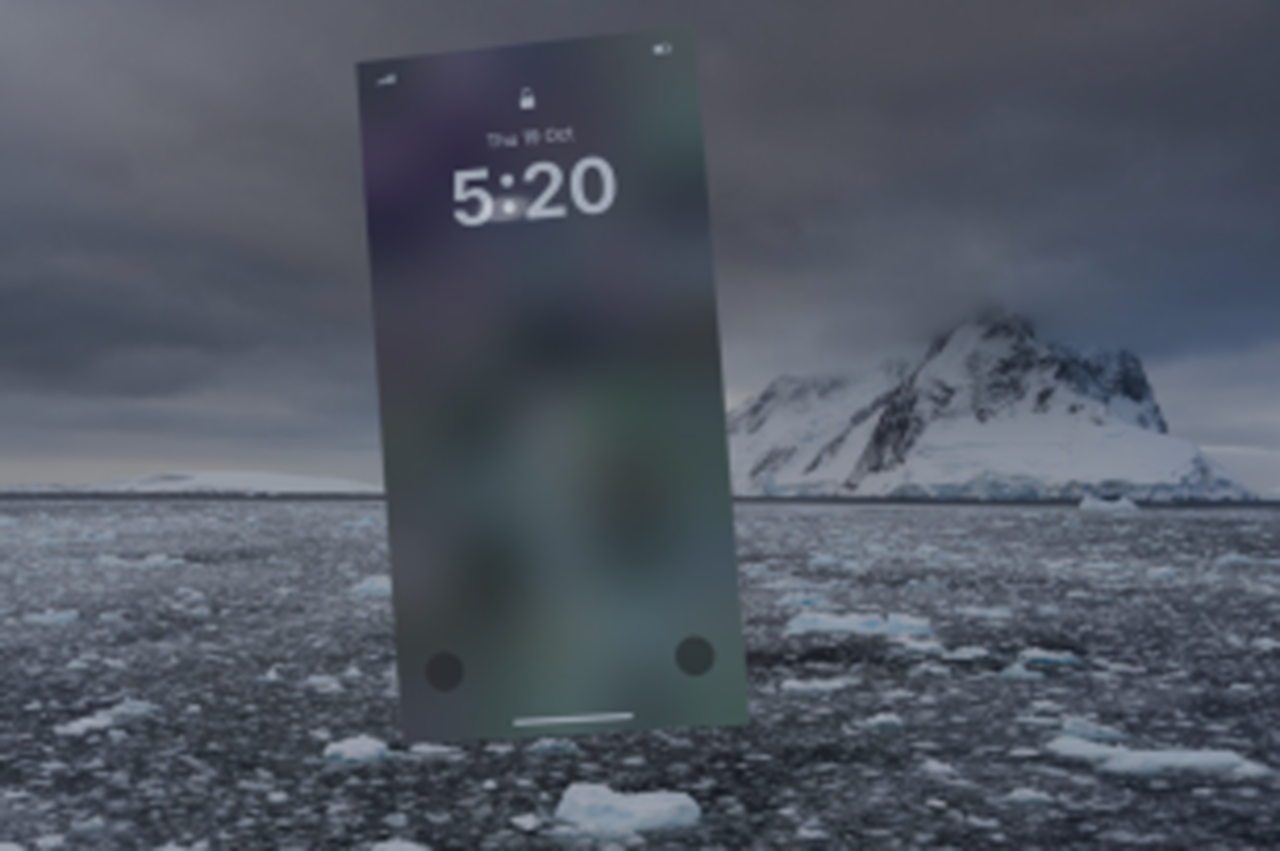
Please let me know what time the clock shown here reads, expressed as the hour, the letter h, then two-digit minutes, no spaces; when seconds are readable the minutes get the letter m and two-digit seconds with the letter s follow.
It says 5h20
